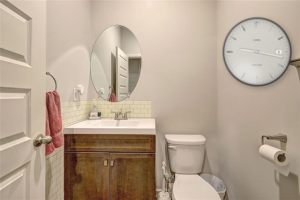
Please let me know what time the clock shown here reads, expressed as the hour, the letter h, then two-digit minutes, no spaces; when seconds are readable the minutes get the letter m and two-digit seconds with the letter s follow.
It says 9h17
